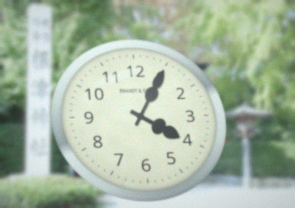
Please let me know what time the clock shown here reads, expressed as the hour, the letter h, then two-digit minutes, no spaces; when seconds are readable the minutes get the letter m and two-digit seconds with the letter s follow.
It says 4h05
